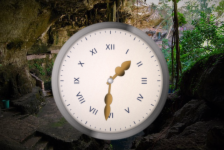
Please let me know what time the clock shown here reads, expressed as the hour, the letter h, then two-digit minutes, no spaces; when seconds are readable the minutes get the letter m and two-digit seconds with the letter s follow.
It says 1h31
